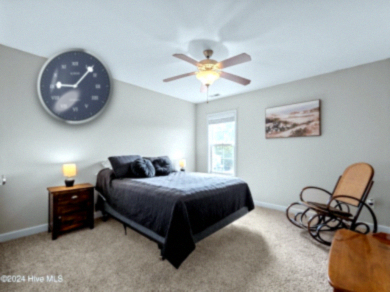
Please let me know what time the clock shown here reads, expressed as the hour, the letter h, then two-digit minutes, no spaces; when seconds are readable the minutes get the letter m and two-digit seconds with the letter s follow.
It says 9h07
